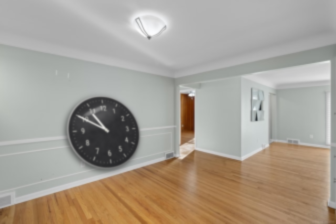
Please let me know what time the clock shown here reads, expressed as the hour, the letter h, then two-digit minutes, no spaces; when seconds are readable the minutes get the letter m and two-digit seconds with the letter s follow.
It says 10h50
